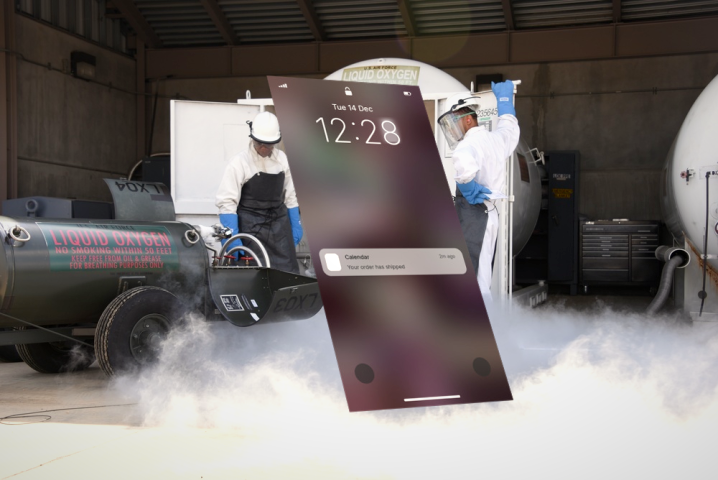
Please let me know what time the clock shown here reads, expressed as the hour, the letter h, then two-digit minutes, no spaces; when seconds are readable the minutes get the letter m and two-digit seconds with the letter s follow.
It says 12h28
